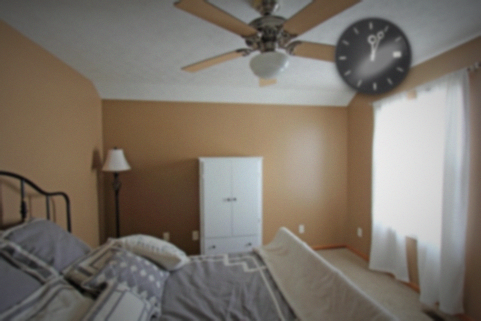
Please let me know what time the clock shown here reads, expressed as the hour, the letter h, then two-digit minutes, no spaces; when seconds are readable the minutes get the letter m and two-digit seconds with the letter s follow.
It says 12h04
